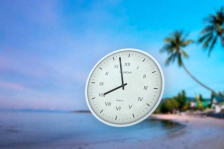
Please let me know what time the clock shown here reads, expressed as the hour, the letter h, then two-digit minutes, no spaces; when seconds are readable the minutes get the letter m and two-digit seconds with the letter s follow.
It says 7h57
